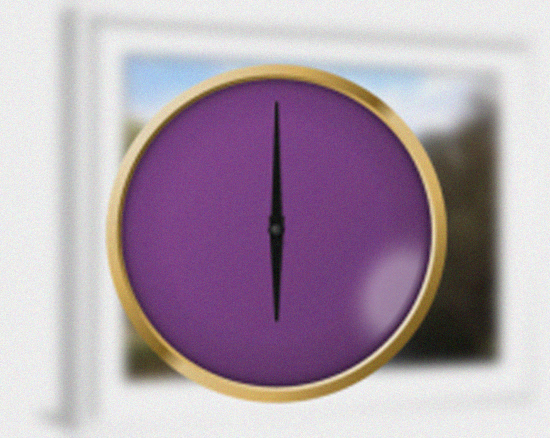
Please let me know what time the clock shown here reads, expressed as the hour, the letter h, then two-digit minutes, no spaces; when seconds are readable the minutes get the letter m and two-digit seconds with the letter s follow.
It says 6h00
